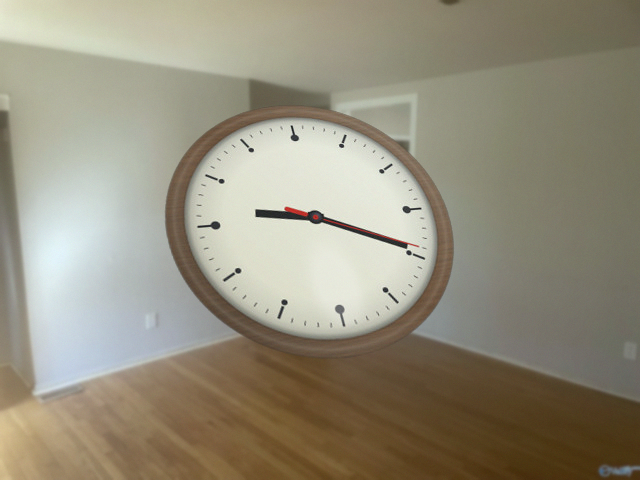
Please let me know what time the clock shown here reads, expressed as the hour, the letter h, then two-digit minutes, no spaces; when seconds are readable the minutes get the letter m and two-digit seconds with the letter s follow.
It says 9h19m19s
